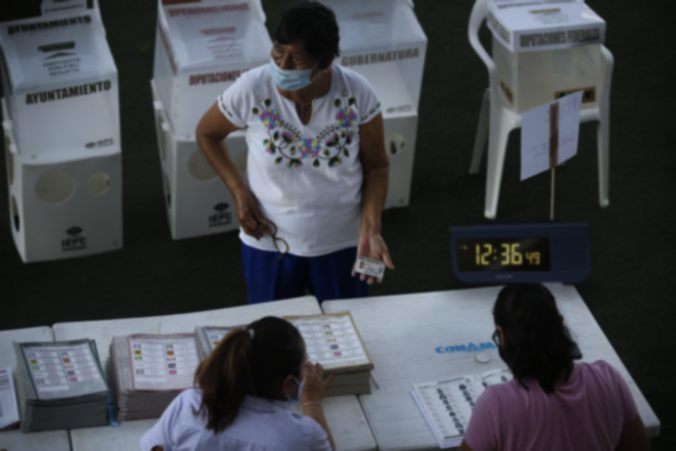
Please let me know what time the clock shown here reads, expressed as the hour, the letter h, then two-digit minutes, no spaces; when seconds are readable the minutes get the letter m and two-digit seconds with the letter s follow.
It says 12h36
